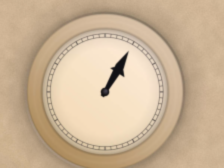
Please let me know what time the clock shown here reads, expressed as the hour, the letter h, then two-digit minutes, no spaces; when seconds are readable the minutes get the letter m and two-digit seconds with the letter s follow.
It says 1h05
